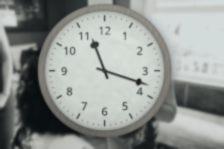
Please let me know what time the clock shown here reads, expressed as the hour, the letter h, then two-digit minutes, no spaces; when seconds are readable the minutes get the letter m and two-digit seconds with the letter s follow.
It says 11h18
